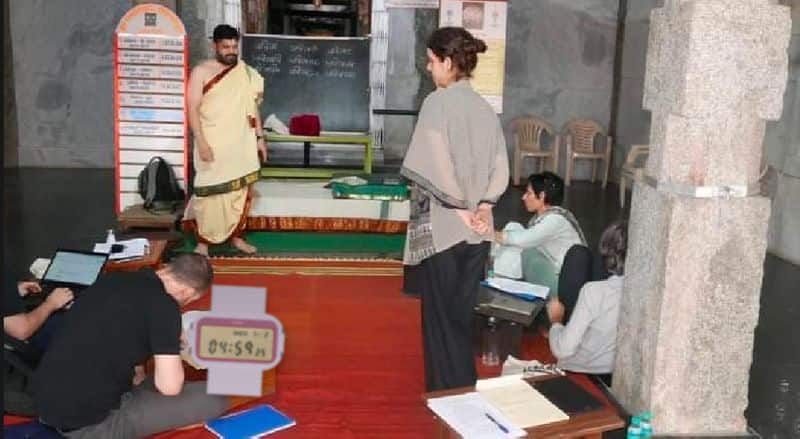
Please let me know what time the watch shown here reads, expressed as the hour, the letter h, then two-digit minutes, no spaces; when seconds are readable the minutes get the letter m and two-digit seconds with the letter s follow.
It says 4h59
